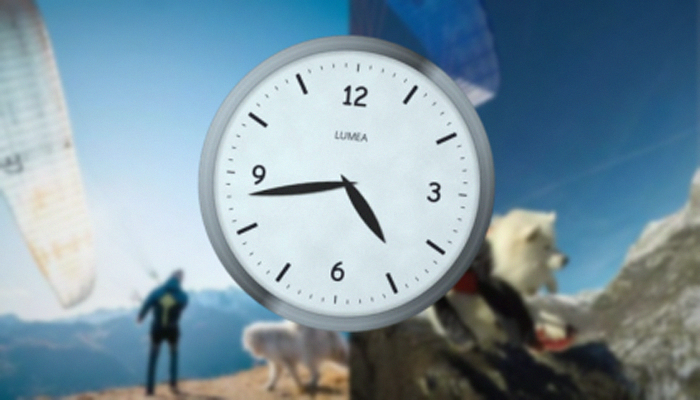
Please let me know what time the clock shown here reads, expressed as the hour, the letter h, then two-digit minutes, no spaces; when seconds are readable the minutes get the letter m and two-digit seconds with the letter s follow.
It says 4h43
